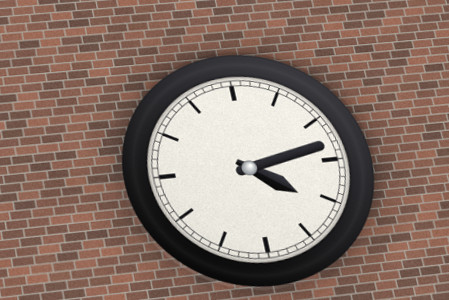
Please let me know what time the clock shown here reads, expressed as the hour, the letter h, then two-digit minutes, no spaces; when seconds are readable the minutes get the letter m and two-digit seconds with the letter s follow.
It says 4h13
